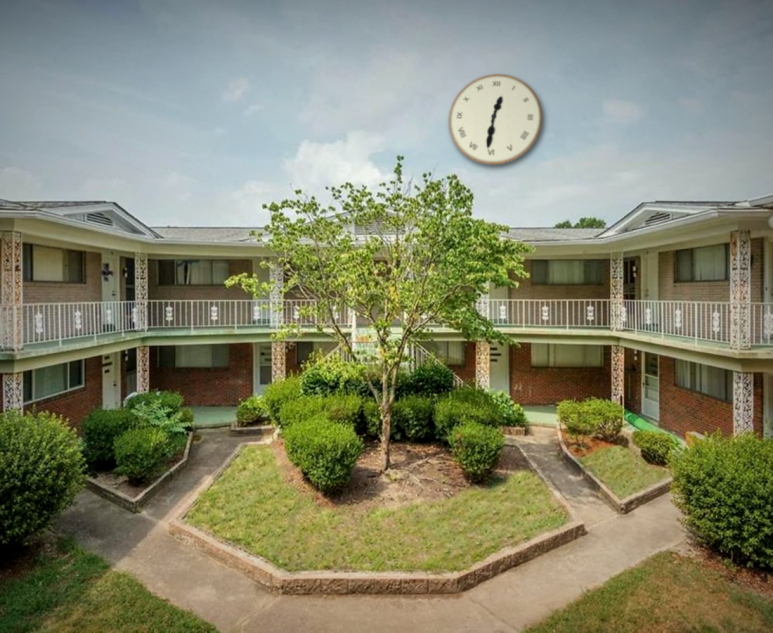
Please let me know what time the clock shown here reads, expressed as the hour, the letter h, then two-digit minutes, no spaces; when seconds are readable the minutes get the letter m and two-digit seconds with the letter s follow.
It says 12h31
